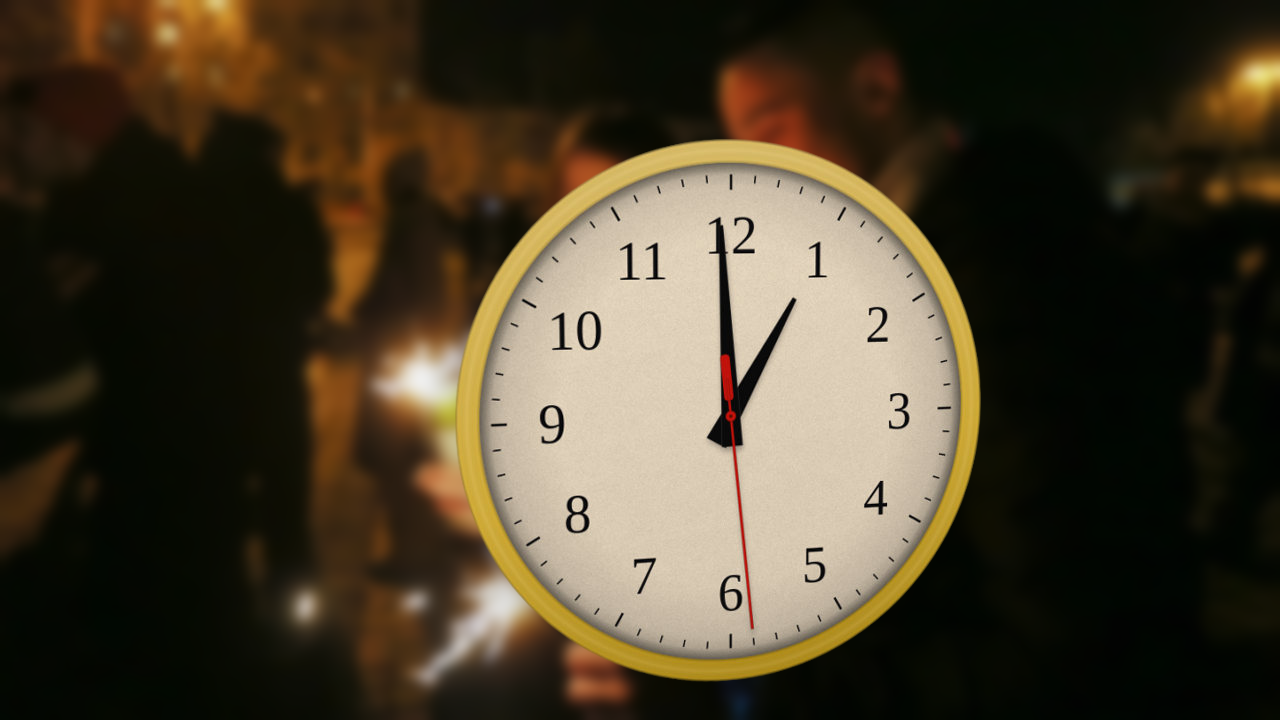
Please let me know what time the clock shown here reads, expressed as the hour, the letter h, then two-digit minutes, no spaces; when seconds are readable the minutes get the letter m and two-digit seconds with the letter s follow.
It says 12h59m29s
